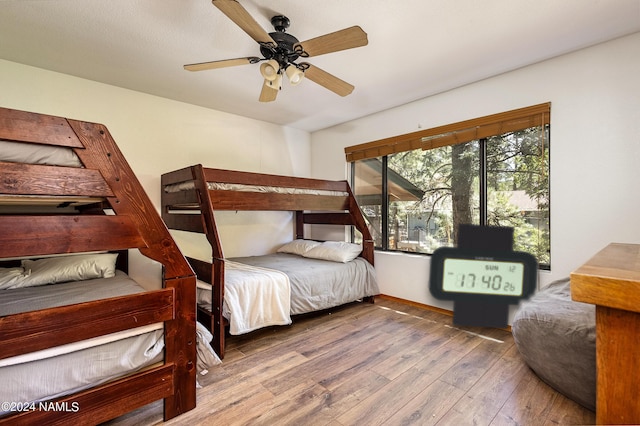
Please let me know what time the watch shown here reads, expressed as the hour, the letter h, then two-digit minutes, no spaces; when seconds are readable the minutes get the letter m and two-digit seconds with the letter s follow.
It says 17h40
